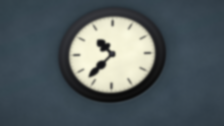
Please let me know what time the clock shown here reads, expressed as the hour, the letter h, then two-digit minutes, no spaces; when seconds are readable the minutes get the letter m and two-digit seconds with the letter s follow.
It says 10h37
